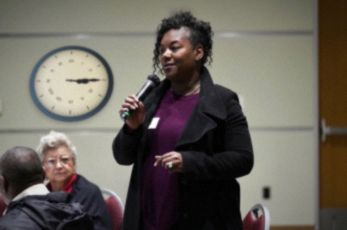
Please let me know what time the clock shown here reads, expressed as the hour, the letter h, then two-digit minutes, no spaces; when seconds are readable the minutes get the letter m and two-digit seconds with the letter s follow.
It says 3h15
